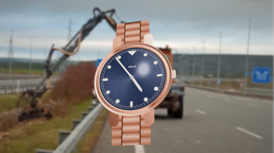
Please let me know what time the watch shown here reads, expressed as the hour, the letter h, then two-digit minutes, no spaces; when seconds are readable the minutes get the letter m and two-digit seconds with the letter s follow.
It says 4h54
